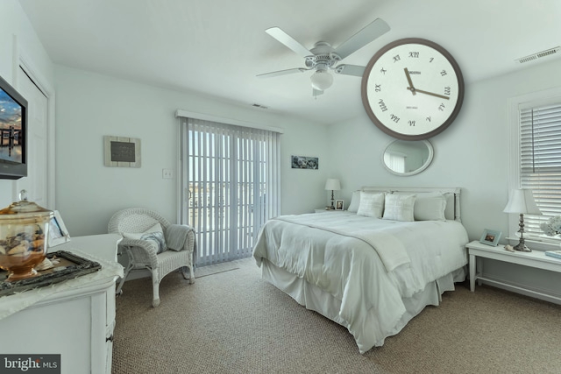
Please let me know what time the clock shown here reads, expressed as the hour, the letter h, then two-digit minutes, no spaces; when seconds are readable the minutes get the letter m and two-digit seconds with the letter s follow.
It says 11h17
